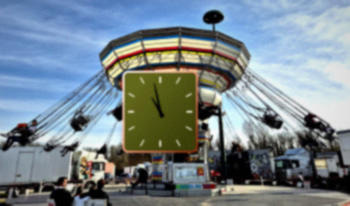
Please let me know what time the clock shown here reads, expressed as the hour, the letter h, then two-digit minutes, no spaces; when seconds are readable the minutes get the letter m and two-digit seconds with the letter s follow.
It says 10h58
